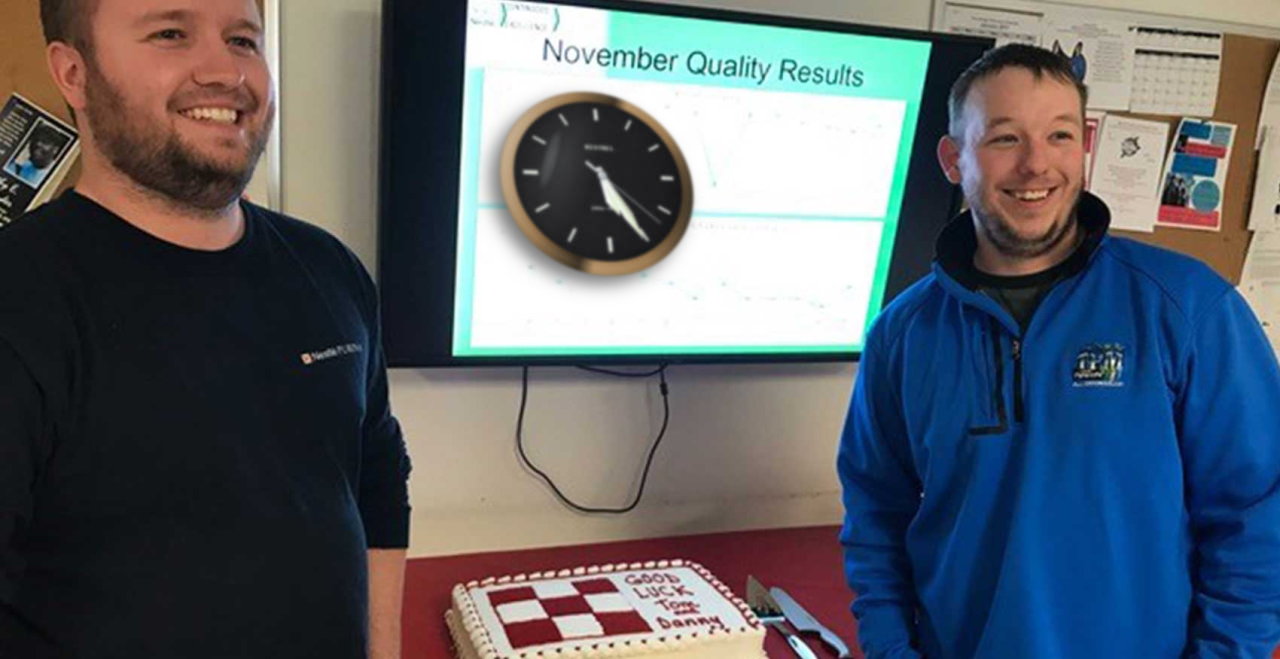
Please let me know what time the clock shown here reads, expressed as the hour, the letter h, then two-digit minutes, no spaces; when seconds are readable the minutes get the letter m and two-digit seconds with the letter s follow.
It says 5h25m22s
